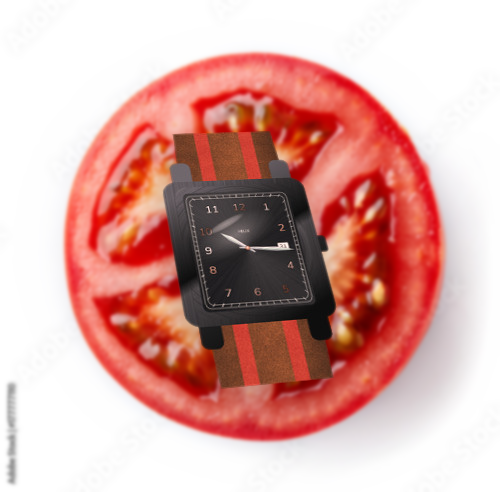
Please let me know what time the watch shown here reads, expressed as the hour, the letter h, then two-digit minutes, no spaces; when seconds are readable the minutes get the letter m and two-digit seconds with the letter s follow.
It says 10h16
